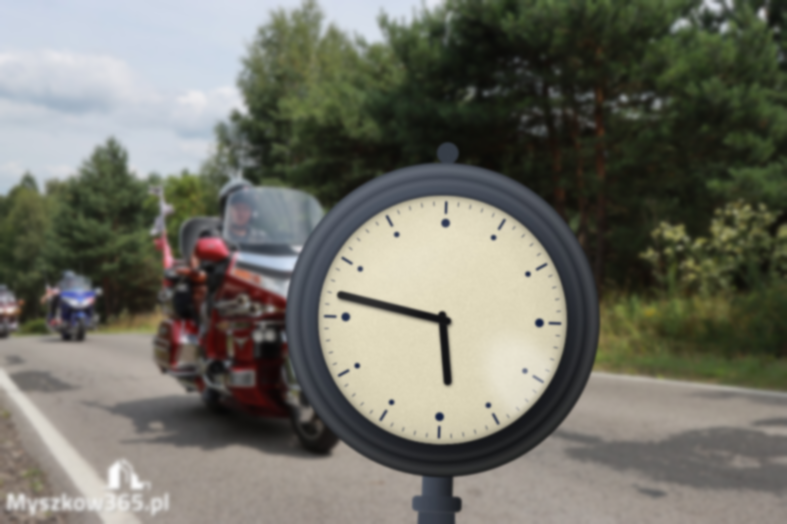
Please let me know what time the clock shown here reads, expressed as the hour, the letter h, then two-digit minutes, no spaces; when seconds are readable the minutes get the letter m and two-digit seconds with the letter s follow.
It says 5h47
